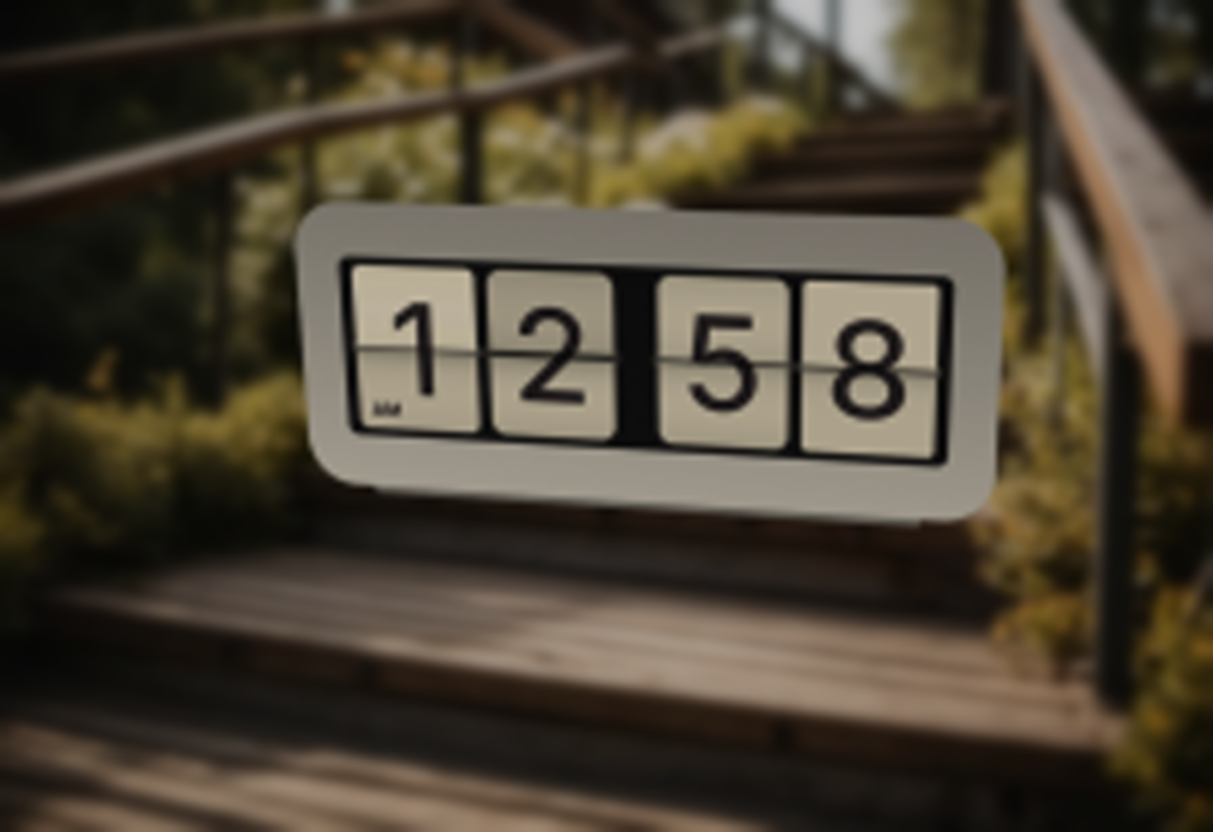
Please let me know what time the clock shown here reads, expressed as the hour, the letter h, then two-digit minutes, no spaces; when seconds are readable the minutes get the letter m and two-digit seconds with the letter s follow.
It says 12h58
